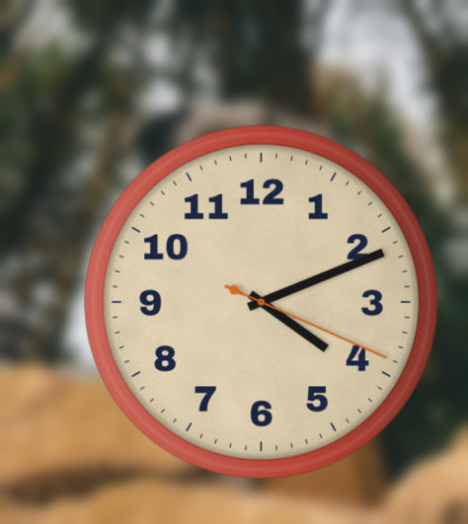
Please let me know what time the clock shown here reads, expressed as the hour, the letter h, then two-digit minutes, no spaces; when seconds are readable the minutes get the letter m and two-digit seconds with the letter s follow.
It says 4h11m19s
